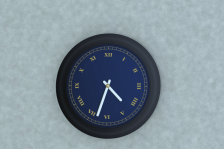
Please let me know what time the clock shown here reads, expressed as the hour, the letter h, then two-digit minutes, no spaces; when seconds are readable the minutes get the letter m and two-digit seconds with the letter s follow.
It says 4h33
